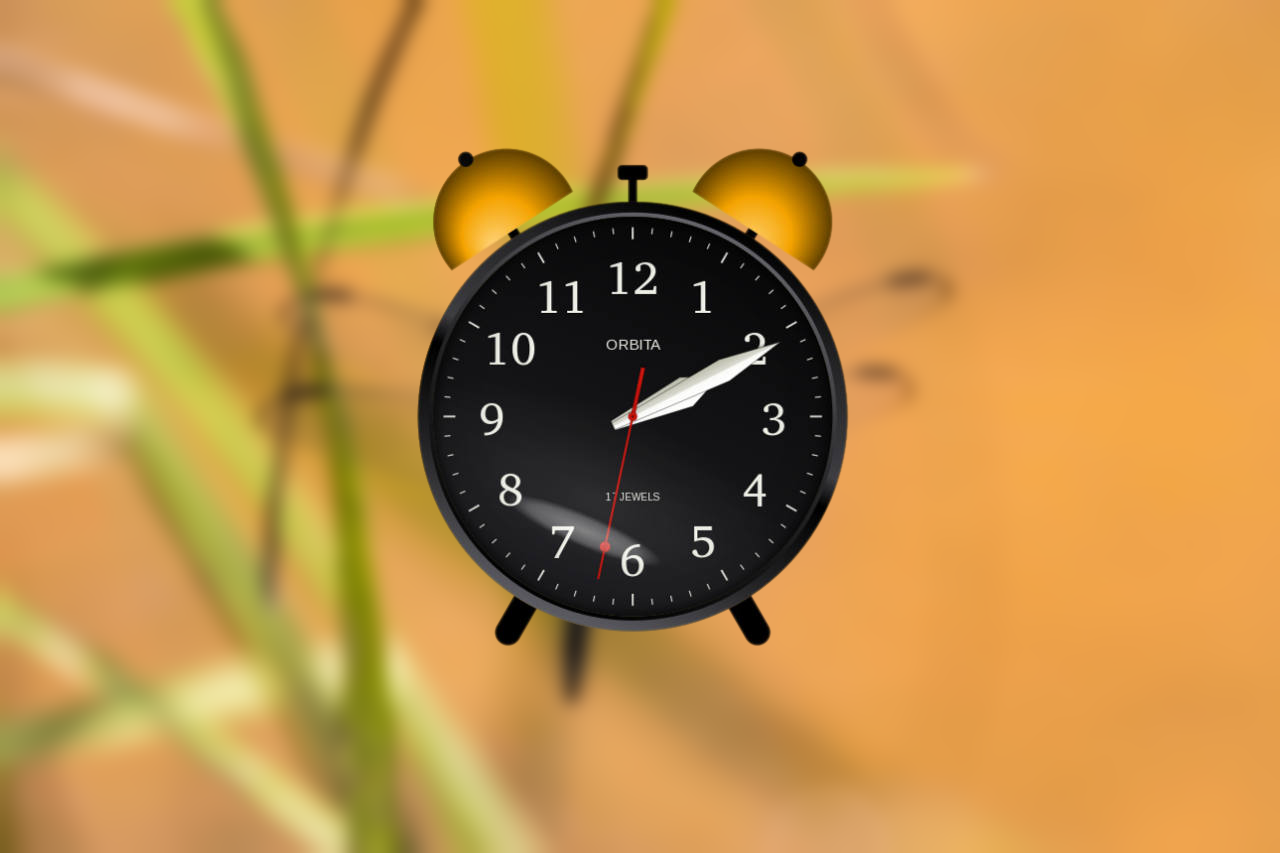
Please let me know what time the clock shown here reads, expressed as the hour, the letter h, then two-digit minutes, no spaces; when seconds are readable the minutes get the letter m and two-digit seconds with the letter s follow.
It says 2h10m32s
